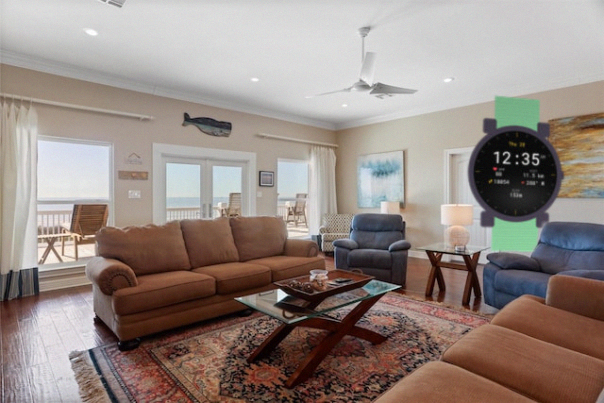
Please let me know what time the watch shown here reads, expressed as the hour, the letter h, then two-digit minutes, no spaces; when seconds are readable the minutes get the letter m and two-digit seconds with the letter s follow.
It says 12h35
